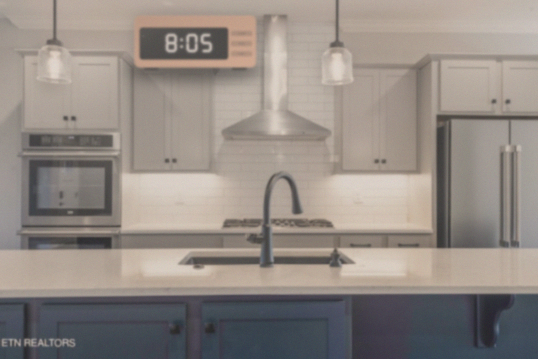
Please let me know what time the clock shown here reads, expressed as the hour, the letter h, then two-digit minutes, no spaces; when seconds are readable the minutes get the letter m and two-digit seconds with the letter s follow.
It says 8h05
